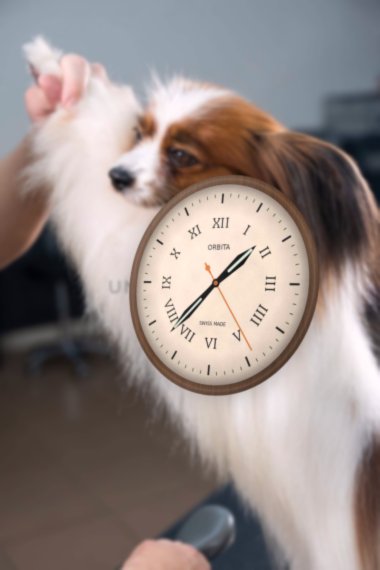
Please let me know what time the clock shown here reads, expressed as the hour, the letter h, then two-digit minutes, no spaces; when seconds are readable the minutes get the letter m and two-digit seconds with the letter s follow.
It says 1h37m24s
